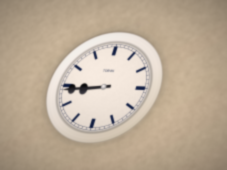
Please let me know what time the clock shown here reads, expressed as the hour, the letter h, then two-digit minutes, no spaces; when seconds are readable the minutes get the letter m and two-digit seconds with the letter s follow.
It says 8h44
